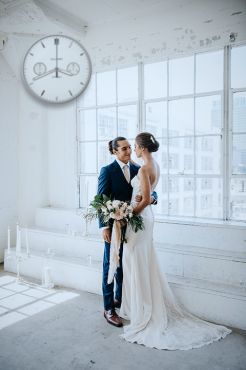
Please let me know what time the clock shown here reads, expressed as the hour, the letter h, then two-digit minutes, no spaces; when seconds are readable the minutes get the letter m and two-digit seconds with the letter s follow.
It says 3h41
